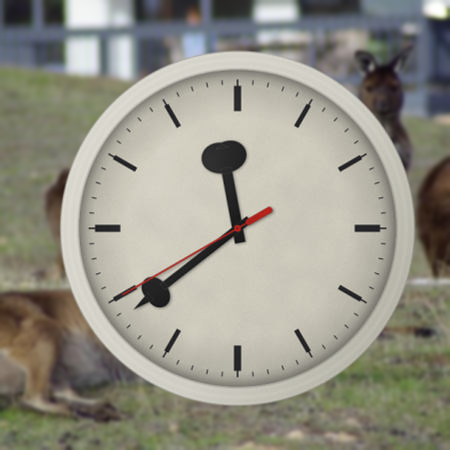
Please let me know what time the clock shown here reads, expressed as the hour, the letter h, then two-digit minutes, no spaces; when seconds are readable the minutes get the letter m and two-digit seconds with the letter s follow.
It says 11h38m40s
